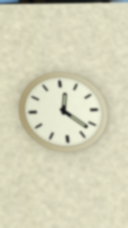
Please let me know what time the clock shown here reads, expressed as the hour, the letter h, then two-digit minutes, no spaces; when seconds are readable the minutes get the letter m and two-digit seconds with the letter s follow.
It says 12h22
